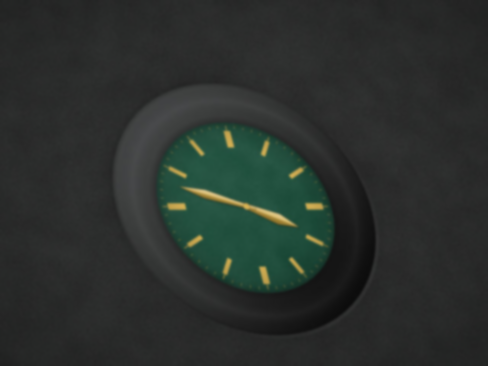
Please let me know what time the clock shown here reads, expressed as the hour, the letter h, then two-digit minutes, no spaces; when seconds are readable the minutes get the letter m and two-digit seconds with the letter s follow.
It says 3h48
